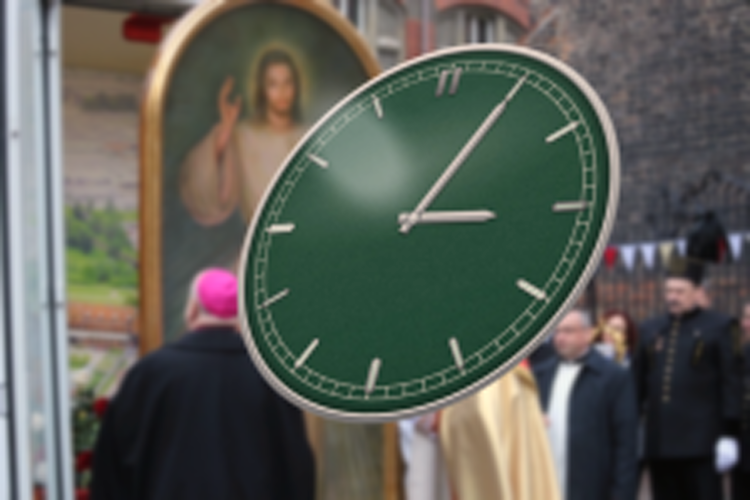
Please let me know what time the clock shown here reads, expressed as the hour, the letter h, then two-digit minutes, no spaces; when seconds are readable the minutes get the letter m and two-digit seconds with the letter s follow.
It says 3h05
